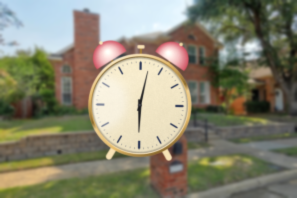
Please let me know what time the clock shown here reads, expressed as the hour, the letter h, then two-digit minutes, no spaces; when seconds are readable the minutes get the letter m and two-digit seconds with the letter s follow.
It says 6h02
